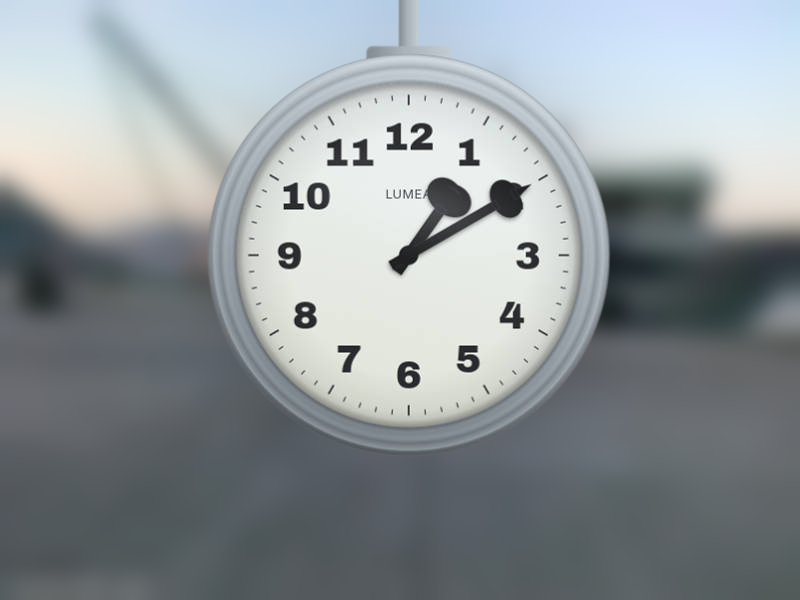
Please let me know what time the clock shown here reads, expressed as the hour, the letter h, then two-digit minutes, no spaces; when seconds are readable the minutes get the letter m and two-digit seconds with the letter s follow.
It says 1h10
